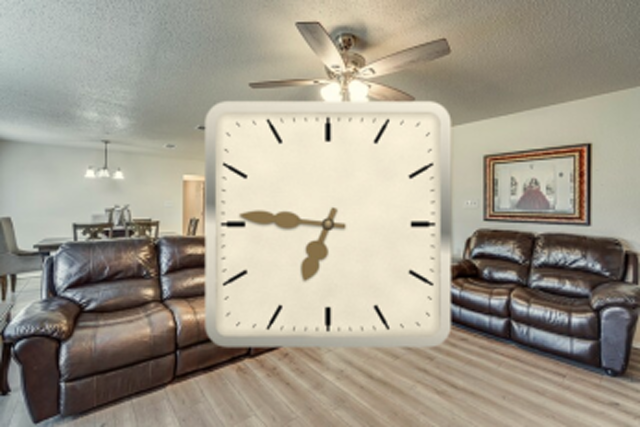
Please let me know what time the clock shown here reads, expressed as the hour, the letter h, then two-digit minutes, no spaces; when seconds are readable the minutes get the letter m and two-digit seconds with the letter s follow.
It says 6h46
